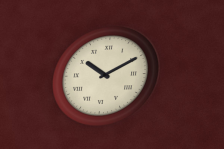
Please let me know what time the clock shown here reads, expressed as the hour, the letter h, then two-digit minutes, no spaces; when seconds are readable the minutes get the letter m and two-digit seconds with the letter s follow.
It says 10h10
